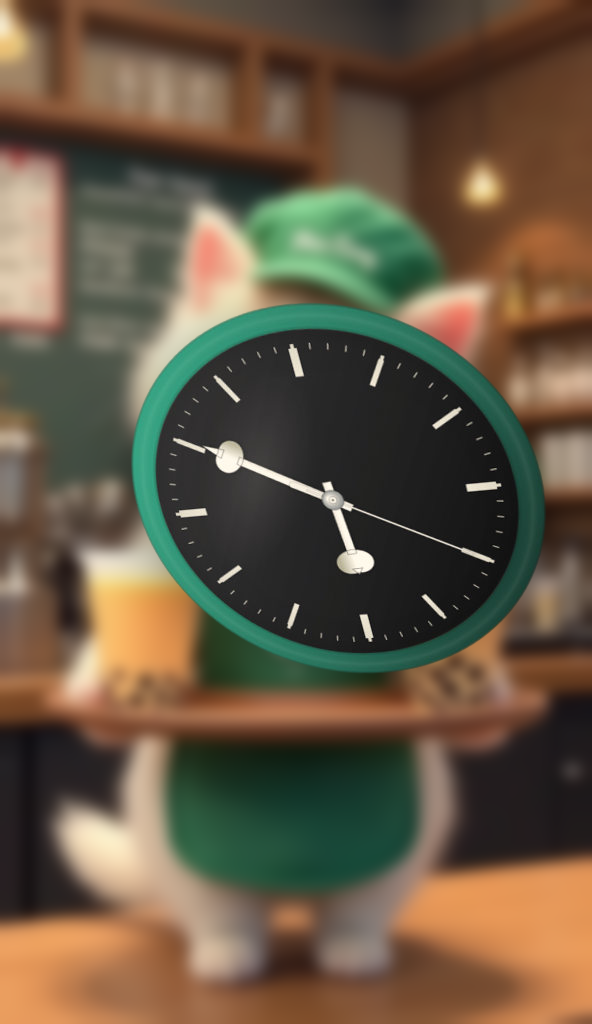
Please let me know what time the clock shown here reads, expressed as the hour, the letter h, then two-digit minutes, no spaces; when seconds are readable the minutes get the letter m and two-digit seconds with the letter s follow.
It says 5h50m20s
